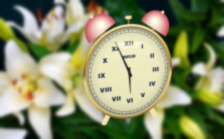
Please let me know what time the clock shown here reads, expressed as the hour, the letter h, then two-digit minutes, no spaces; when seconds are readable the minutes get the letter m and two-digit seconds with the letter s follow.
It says 5h56
